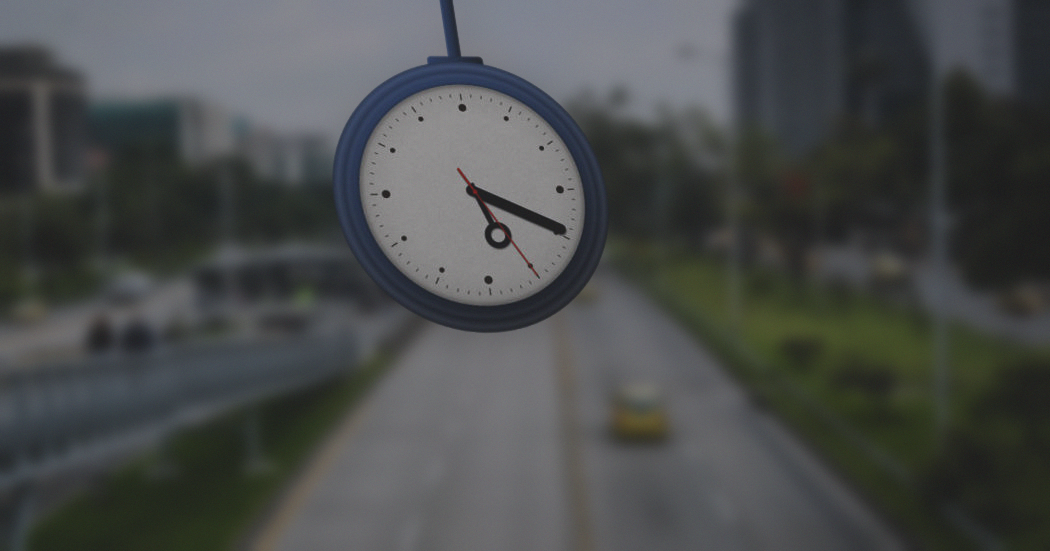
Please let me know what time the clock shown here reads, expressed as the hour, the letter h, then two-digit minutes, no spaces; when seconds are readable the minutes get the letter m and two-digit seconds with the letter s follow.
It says 5h19m25s
